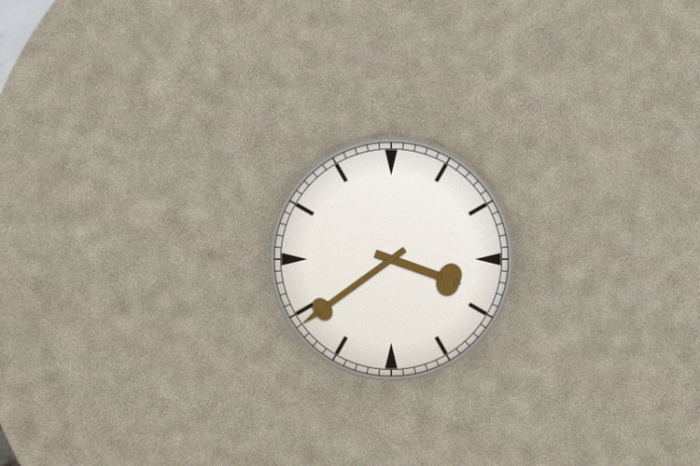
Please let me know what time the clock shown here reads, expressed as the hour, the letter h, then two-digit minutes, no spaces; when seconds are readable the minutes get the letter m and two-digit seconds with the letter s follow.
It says 3h39
